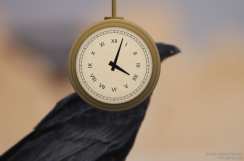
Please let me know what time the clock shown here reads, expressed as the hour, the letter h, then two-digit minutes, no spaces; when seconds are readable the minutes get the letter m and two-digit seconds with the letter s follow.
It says 4h03
